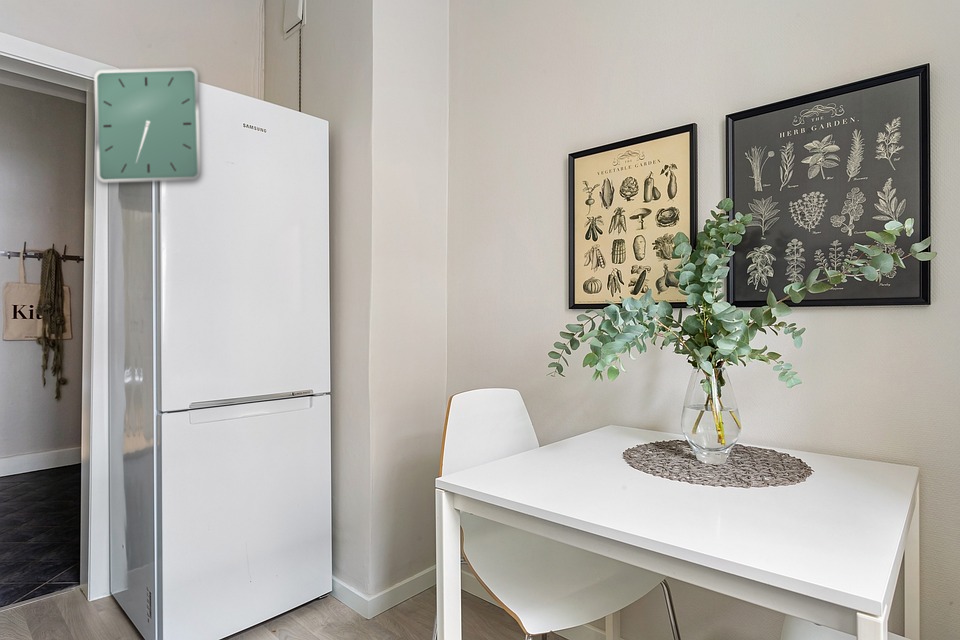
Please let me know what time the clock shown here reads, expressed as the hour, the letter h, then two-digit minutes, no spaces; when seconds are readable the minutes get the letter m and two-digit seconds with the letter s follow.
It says 6h33
